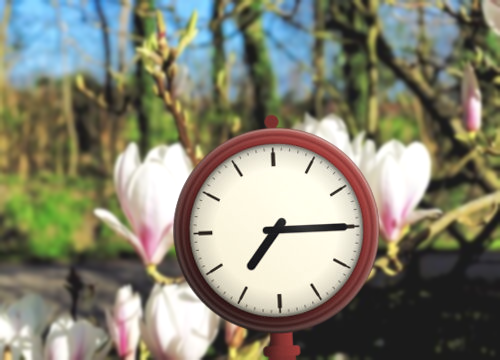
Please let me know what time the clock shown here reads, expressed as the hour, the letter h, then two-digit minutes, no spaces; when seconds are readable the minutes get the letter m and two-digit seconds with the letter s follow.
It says 7h15
